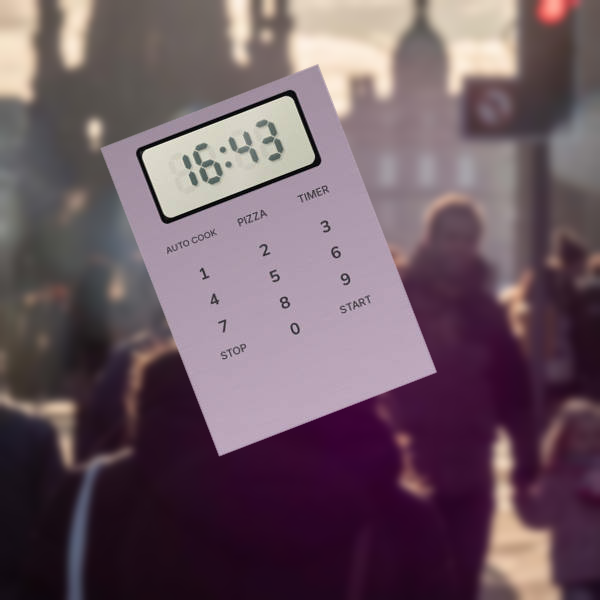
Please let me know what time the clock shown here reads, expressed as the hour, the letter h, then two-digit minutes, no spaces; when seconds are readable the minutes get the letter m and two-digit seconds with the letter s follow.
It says 16h43
